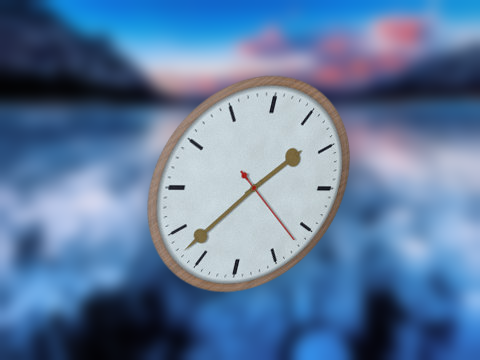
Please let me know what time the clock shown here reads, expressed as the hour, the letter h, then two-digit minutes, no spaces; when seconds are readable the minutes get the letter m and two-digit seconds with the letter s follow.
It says 1h37m22s
